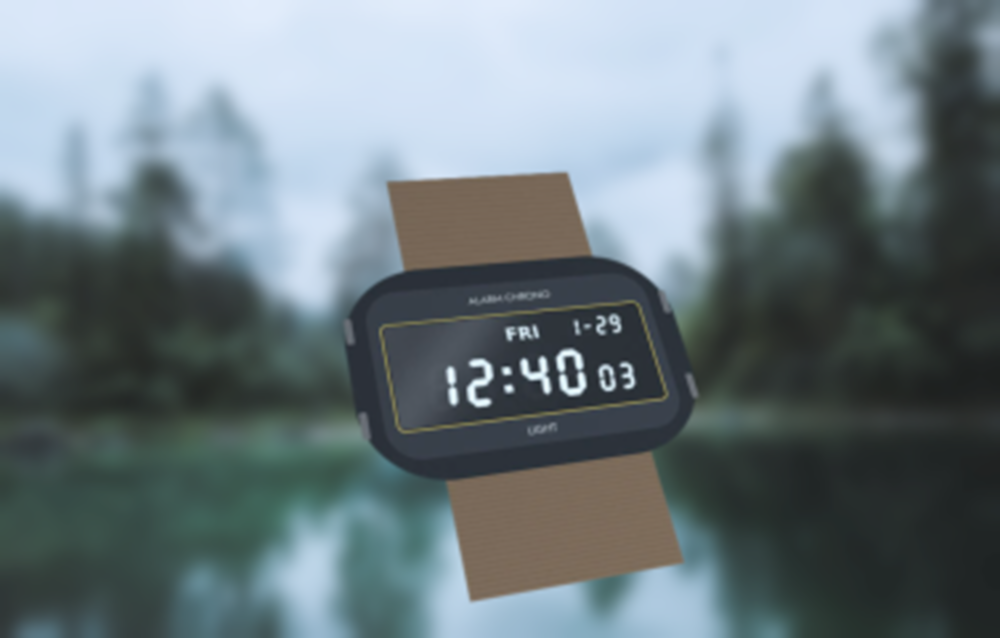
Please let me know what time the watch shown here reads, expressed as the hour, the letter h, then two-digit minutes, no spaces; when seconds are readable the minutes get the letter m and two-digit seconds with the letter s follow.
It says 12h40m03s
